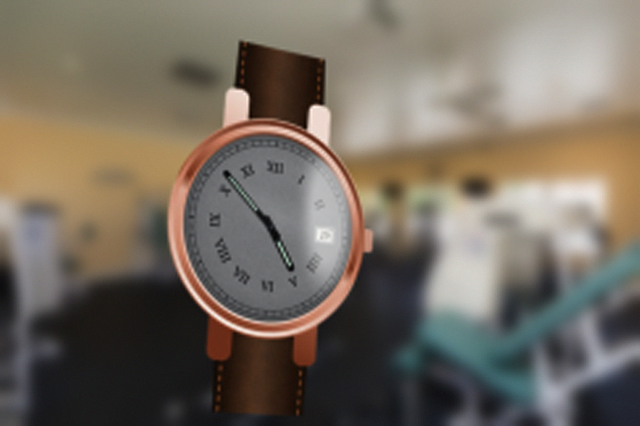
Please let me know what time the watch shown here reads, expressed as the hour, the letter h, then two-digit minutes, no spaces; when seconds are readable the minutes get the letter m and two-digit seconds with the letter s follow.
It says 4h52
